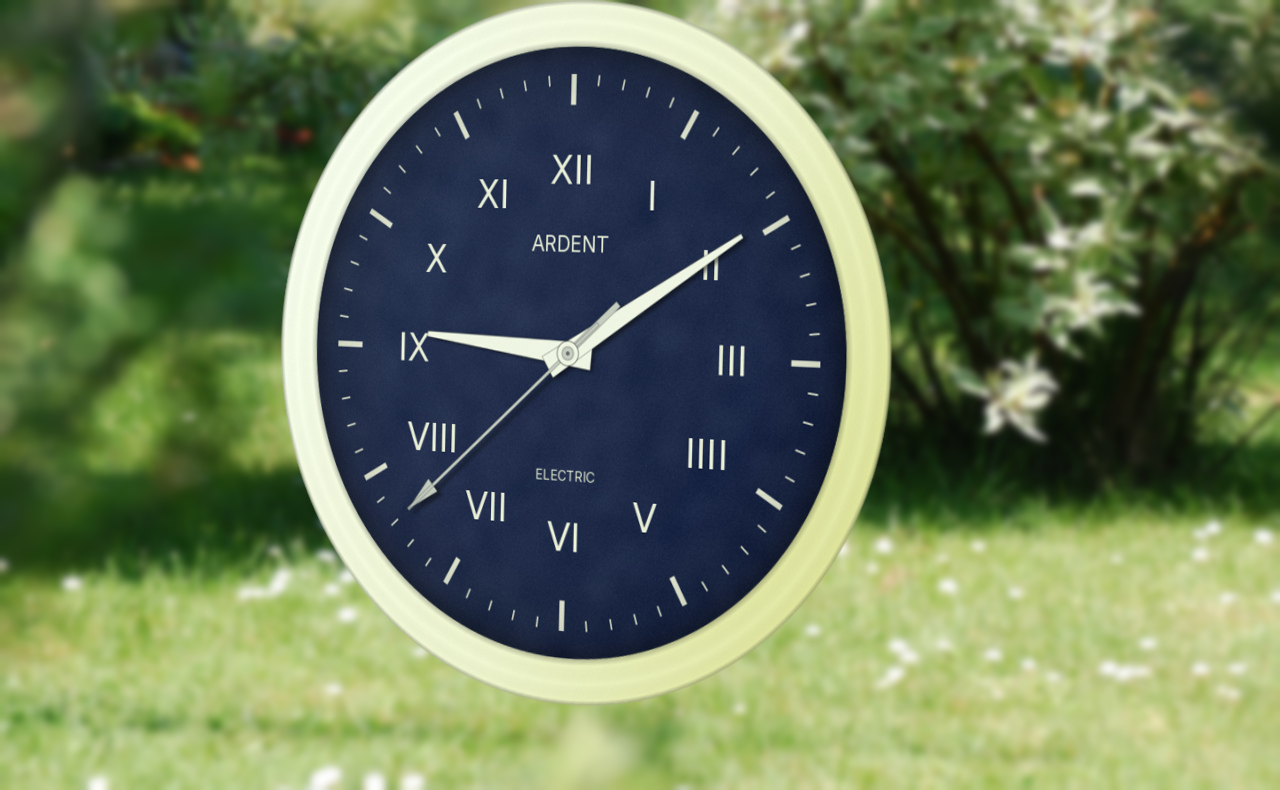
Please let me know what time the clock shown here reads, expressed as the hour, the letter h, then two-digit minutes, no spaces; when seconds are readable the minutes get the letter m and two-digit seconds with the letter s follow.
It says 9h09m38s
